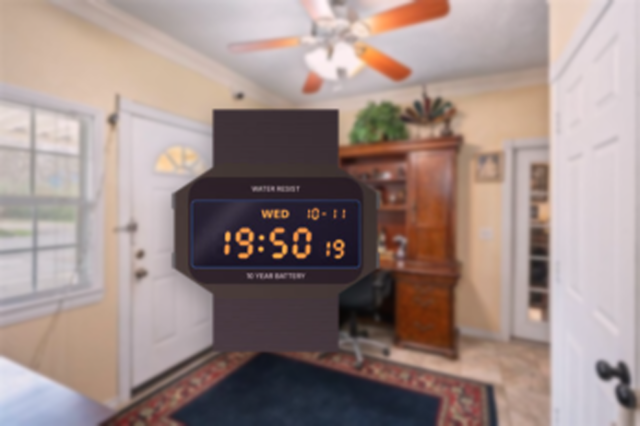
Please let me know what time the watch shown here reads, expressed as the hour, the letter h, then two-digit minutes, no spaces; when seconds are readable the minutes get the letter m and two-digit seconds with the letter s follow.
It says 19h50m19s
